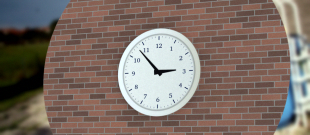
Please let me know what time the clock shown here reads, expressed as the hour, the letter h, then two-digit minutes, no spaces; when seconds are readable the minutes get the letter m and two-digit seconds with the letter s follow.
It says 2h53
